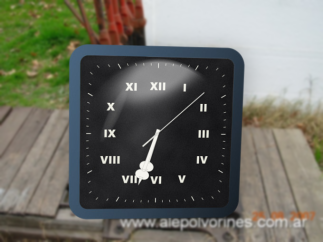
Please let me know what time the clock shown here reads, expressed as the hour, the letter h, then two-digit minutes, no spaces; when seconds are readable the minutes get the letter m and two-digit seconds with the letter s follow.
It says 6h33m08s
